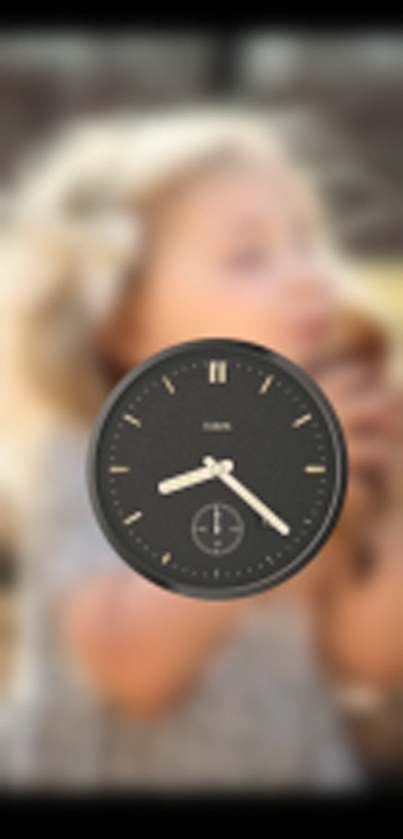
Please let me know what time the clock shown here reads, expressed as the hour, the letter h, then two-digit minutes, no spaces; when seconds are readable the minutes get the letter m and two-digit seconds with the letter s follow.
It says 8h22
